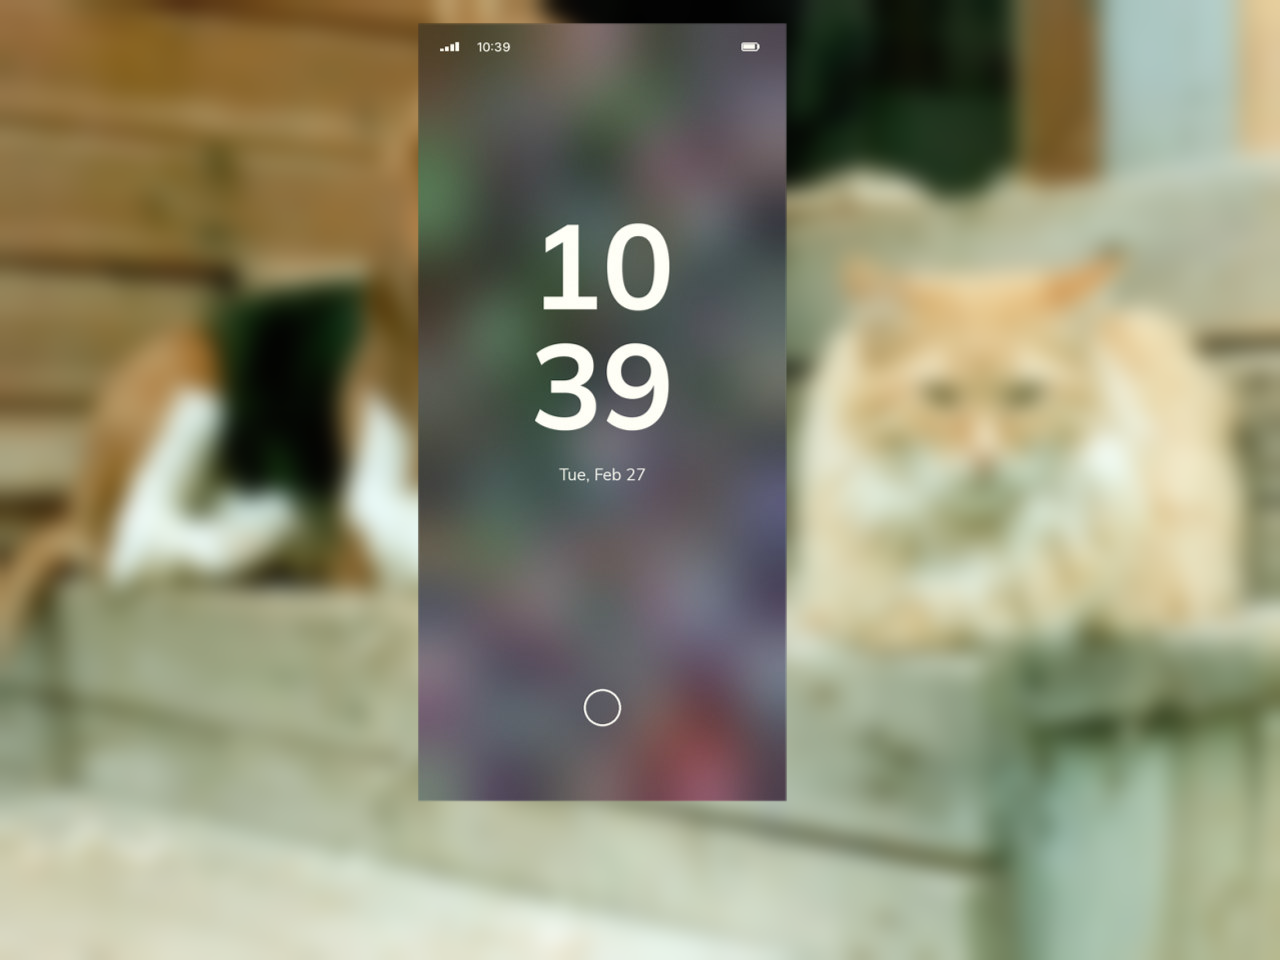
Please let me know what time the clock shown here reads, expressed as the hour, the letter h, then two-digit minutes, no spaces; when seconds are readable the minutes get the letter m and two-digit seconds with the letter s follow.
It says 10h39
